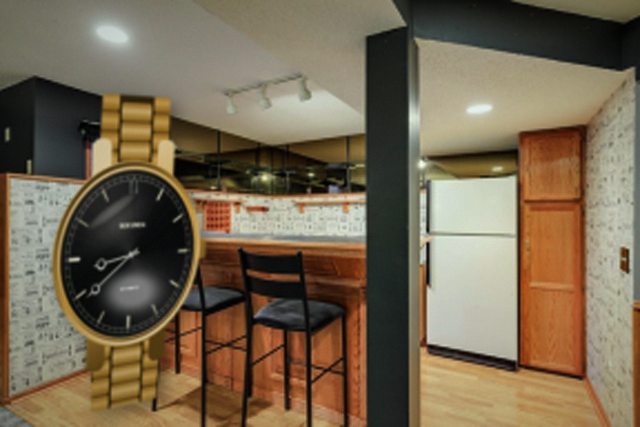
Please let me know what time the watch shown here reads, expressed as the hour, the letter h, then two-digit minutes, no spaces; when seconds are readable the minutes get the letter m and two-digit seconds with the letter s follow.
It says 8h39
